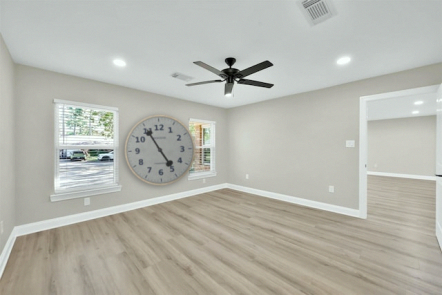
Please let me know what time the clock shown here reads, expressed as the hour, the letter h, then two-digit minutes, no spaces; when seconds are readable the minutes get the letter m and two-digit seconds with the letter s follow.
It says 4h55
